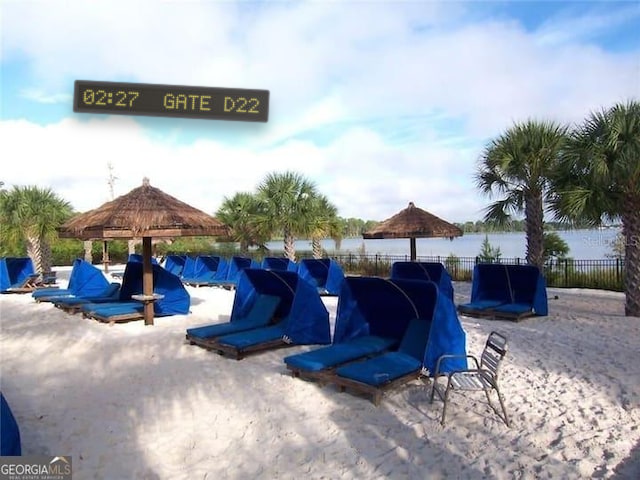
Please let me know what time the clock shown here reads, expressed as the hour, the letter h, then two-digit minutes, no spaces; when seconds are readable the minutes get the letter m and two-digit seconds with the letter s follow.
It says 2h27
